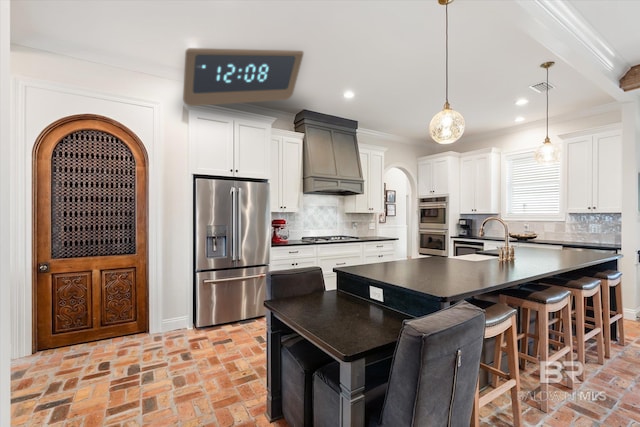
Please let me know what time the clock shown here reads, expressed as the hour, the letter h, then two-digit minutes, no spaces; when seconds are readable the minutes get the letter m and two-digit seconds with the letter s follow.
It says 12h08
